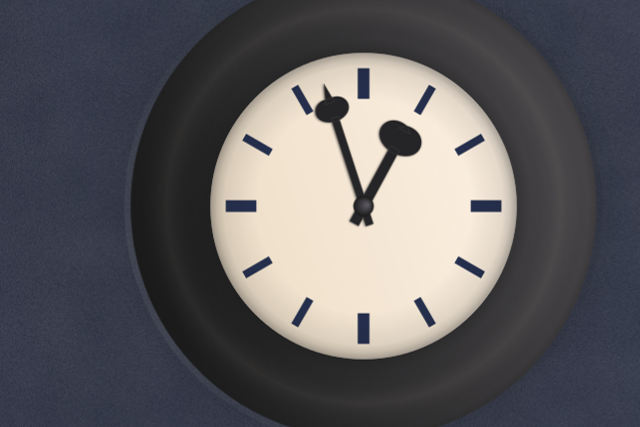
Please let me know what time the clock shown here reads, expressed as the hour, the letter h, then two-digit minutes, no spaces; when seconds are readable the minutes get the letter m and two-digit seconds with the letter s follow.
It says 12h57
